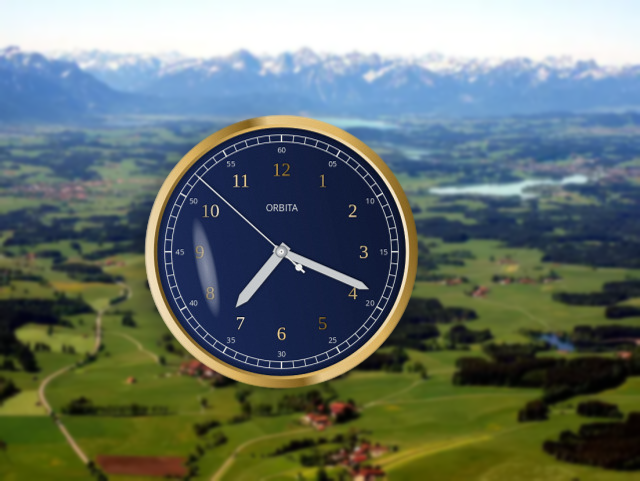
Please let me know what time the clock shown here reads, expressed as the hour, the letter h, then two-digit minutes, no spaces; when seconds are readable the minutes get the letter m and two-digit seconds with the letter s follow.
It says 7h18m52s
